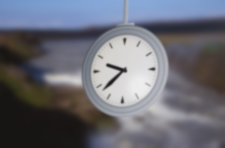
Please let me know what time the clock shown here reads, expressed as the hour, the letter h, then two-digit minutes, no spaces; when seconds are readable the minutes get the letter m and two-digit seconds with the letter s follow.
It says 9h38
